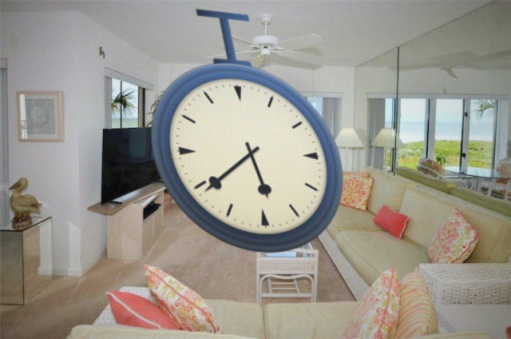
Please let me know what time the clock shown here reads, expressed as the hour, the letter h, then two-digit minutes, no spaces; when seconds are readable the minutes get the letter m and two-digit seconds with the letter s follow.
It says 5h39
